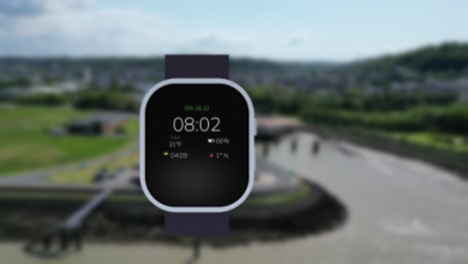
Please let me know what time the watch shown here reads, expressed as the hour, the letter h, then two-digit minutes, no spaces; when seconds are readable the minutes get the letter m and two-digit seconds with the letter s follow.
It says 8h02
